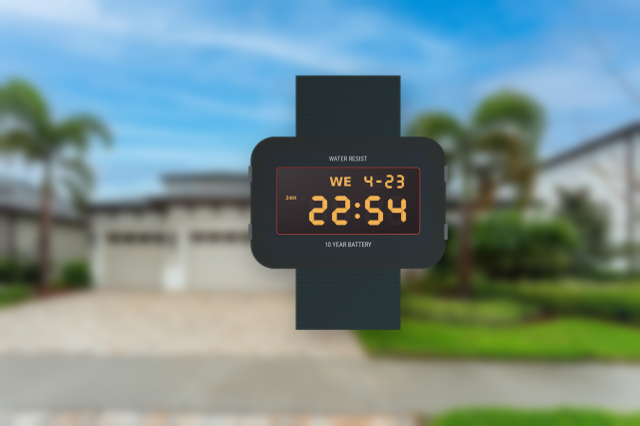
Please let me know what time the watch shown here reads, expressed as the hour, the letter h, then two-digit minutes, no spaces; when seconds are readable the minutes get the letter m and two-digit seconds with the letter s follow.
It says 22h54
